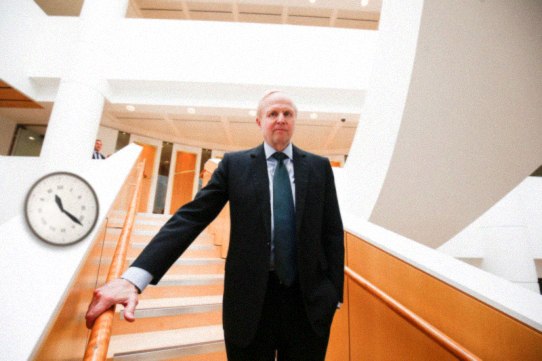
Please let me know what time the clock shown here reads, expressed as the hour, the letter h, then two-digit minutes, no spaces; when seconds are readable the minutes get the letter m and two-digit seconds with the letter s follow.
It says 11h22
